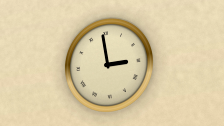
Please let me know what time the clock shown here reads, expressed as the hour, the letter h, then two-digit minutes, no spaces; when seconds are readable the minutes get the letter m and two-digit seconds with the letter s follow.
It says 2h59
